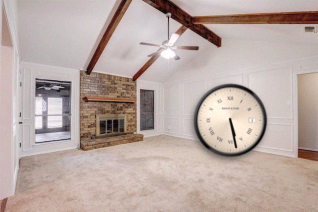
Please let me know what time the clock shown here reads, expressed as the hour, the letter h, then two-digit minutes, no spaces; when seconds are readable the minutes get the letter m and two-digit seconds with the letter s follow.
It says 5h28
